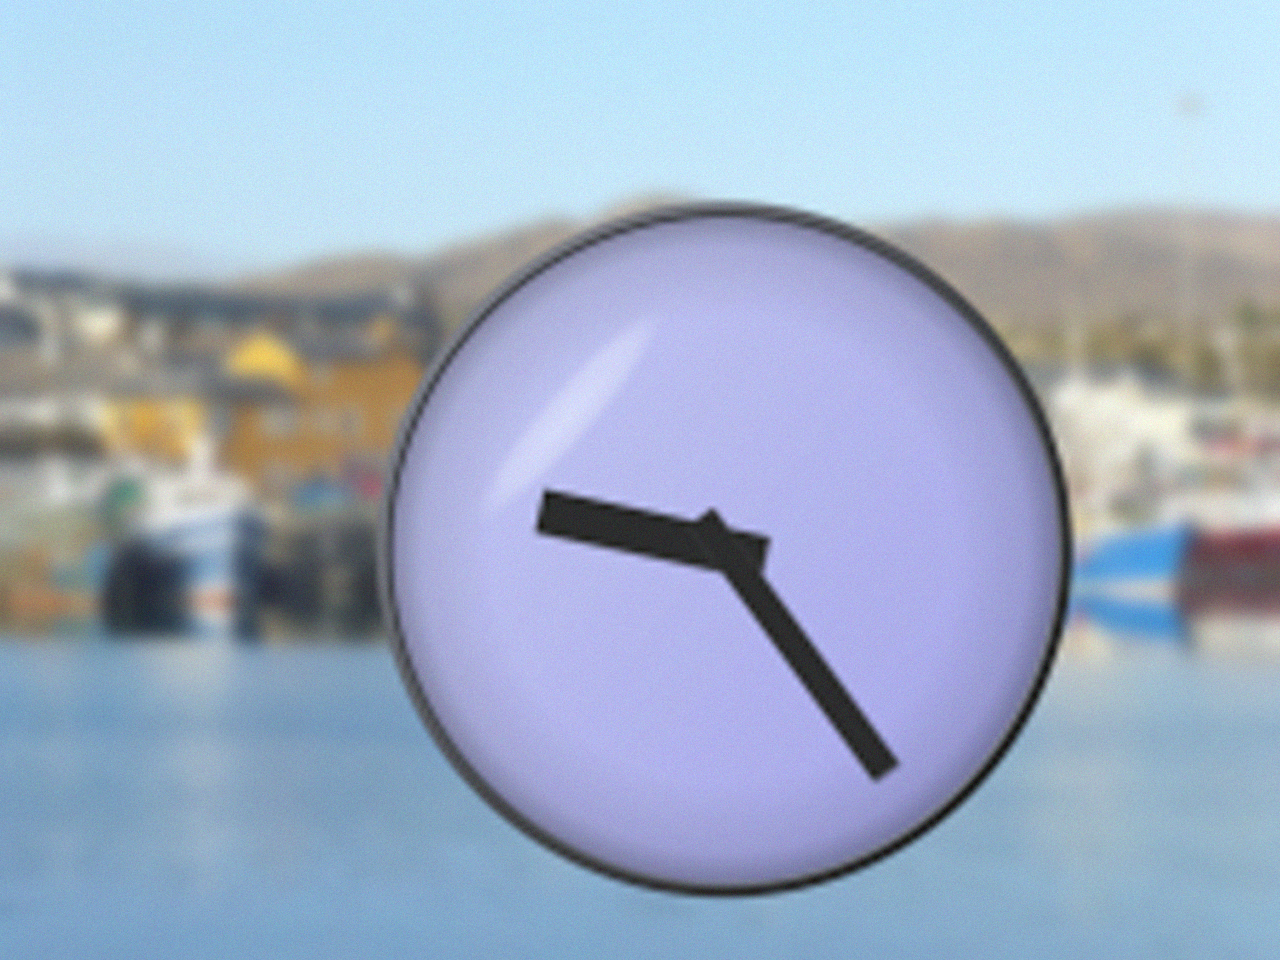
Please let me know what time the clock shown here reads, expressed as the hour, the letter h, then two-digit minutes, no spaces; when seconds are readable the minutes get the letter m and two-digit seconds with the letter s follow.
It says 9h24
